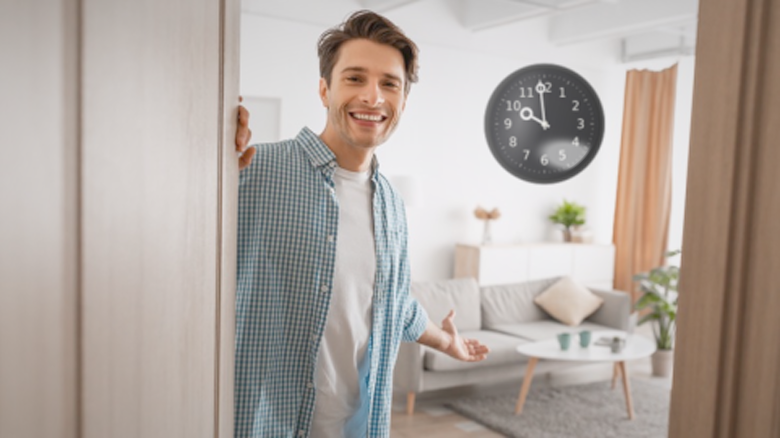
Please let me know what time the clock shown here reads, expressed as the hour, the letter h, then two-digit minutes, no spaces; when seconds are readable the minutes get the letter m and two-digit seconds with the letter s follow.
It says 9h59
